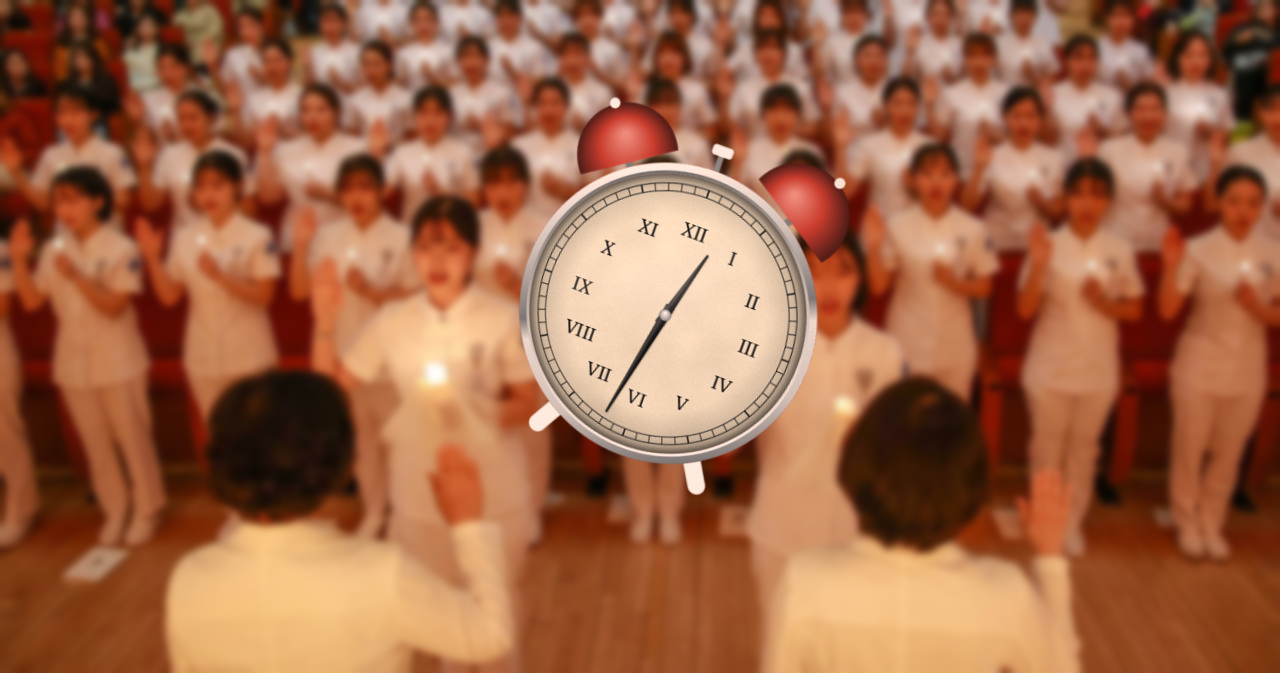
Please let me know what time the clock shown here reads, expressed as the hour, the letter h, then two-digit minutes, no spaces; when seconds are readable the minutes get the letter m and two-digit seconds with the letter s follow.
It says 12h32
